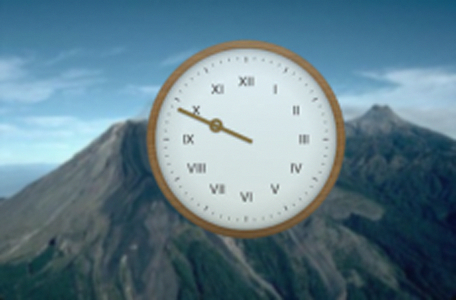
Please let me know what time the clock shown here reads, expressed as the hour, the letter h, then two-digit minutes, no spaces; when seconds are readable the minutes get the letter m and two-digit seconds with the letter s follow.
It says 9h49
